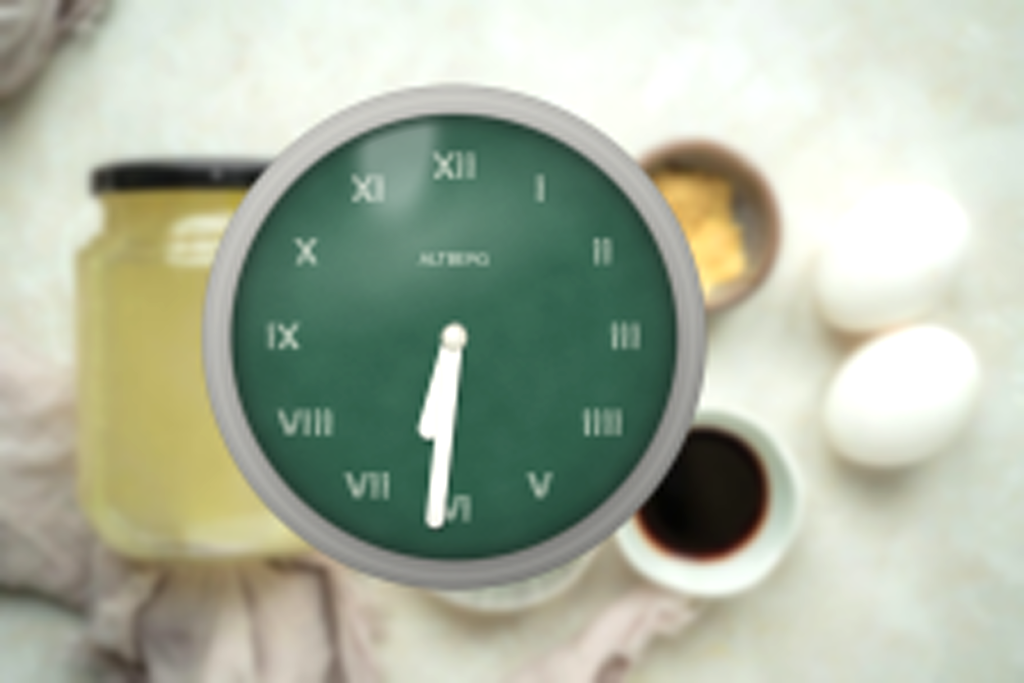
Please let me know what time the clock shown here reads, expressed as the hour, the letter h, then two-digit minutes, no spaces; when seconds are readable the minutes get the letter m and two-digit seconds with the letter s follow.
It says 6h31
